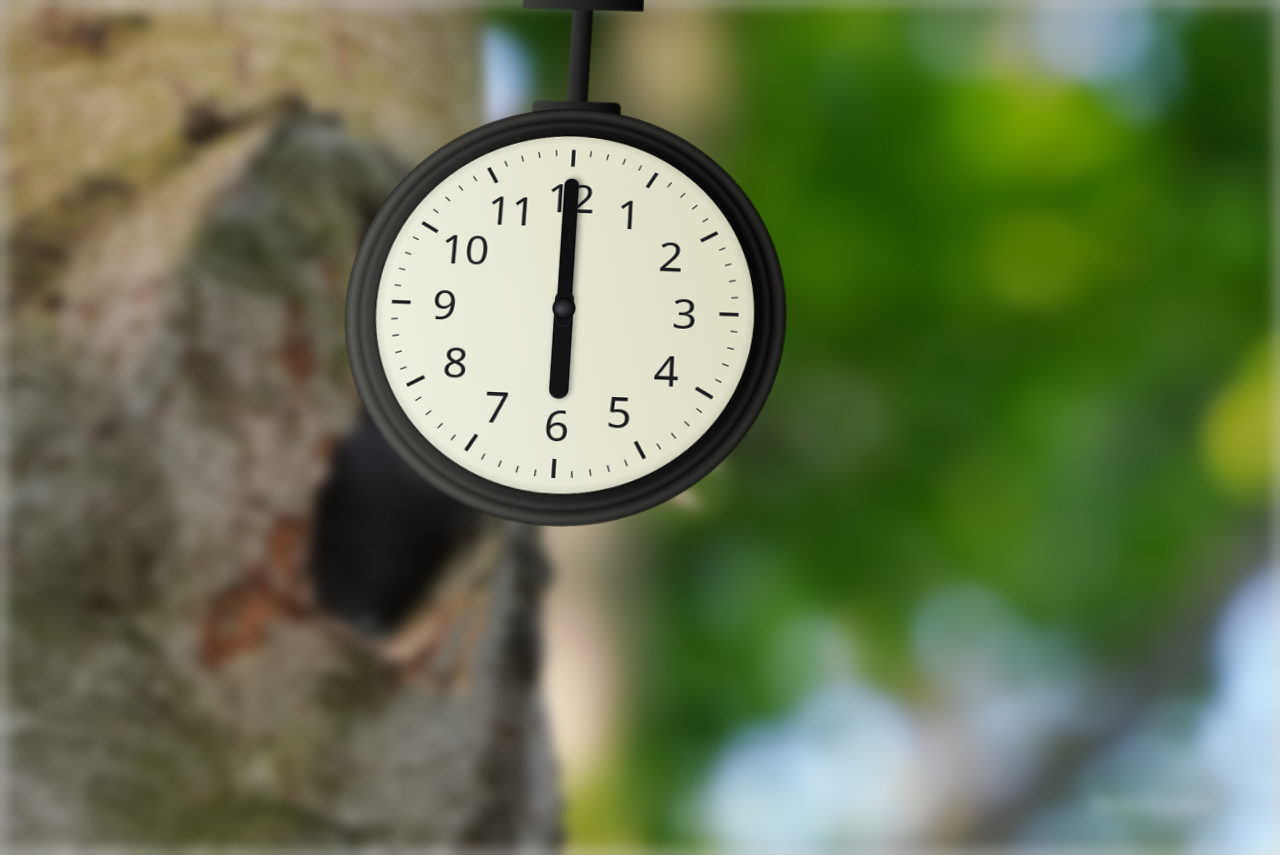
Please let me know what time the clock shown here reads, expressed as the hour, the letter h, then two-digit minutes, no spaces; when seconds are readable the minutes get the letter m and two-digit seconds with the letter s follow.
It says 6h00
